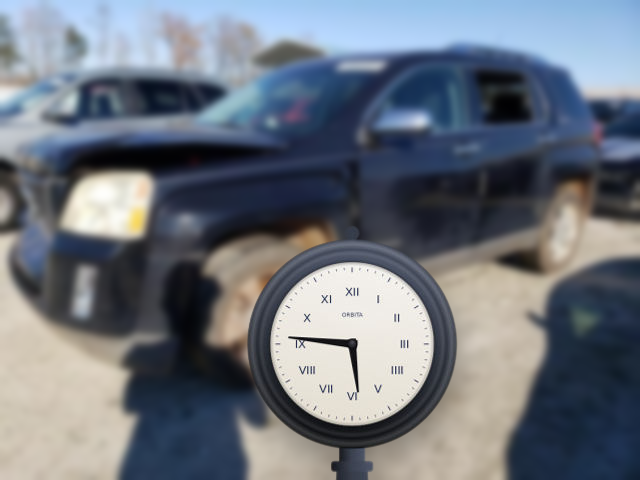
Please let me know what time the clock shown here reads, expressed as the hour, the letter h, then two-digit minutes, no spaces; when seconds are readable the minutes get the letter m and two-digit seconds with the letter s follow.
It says 5h46
